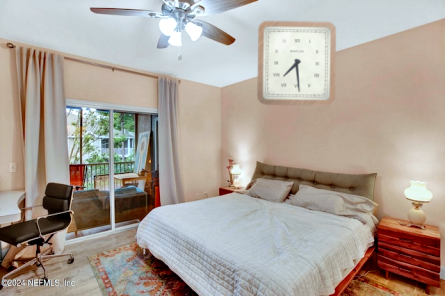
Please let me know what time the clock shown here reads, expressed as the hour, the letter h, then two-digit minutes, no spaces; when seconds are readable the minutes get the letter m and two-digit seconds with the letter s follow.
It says 7h29
